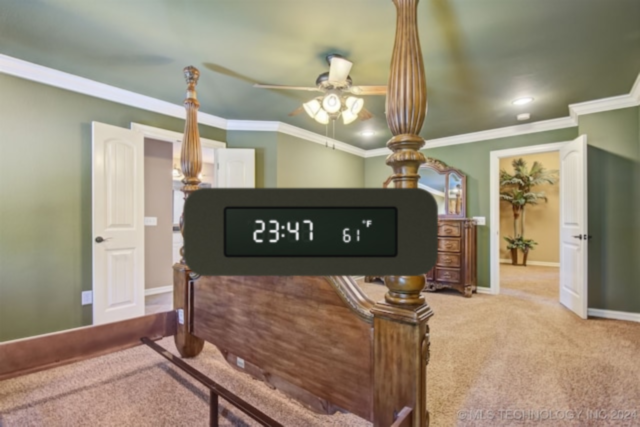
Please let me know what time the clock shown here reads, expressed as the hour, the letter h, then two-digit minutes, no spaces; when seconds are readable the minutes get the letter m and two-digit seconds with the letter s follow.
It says 23h47
